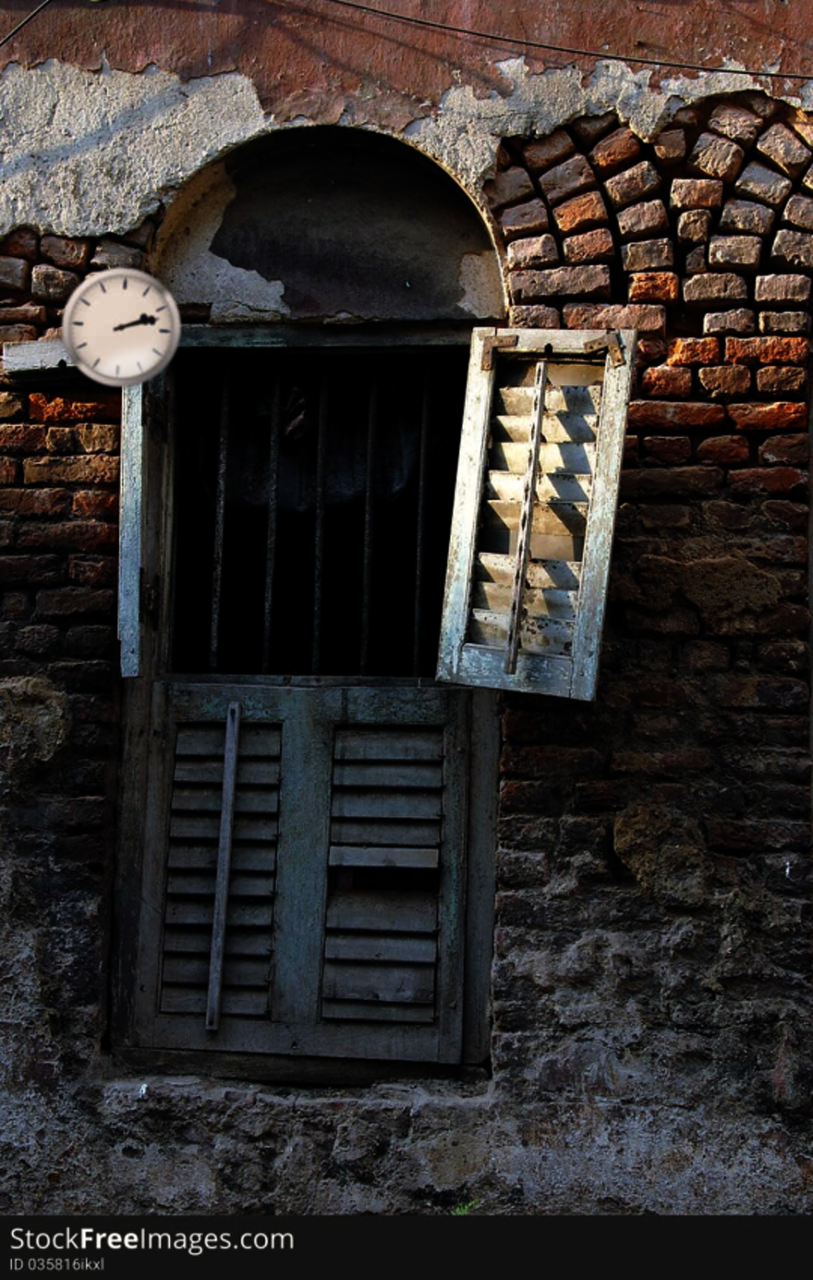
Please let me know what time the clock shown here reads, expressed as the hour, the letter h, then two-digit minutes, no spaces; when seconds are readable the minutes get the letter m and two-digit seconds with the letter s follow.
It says 2h12
